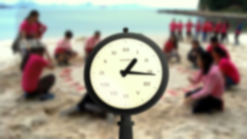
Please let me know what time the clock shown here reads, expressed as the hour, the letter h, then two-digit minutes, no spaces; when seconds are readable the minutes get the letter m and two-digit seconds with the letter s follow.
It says 1h16
